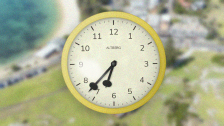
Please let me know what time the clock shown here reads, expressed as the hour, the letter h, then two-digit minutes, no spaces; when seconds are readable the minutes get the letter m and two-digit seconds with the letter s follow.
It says 6h37
